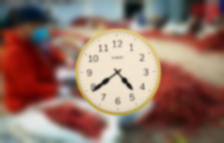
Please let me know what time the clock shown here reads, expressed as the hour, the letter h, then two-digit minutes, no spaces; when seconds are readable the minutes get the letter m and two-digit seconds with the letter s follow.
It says 4h39
